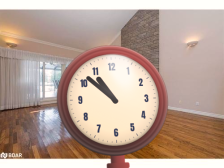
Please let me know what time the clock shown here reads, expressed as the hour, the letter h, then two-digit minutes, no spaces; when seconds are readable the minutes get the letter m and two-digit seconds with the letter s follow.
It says 10h52
